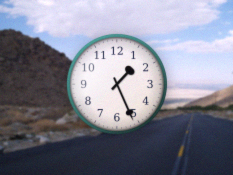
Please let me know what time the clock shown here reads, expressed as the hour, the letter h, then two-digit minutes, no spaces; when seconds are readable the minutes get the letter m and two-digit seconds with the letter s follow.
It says 1h26
